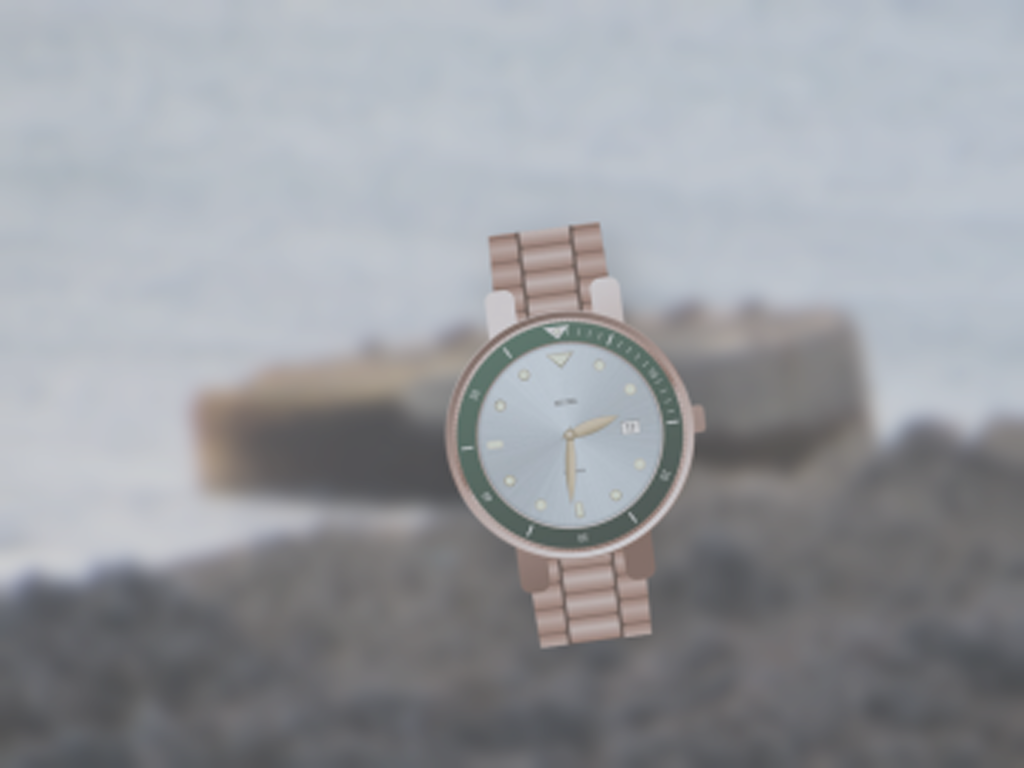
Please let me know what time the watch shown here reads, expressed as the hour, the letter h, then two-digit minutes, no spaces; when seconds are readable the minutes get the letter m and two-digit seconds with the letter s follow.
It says 2h31
